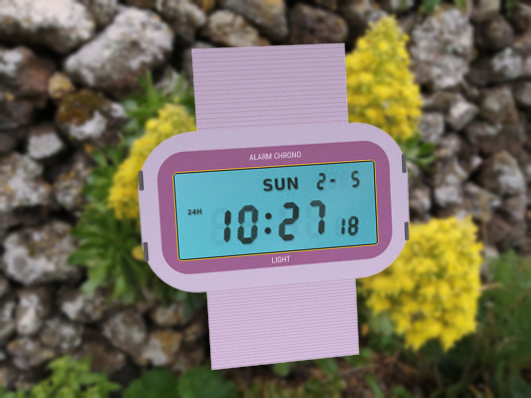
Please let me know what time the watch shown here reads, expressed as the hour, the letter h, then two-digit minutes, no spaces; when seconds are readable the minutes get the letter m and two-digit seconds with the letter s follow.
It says 10h27m18s
